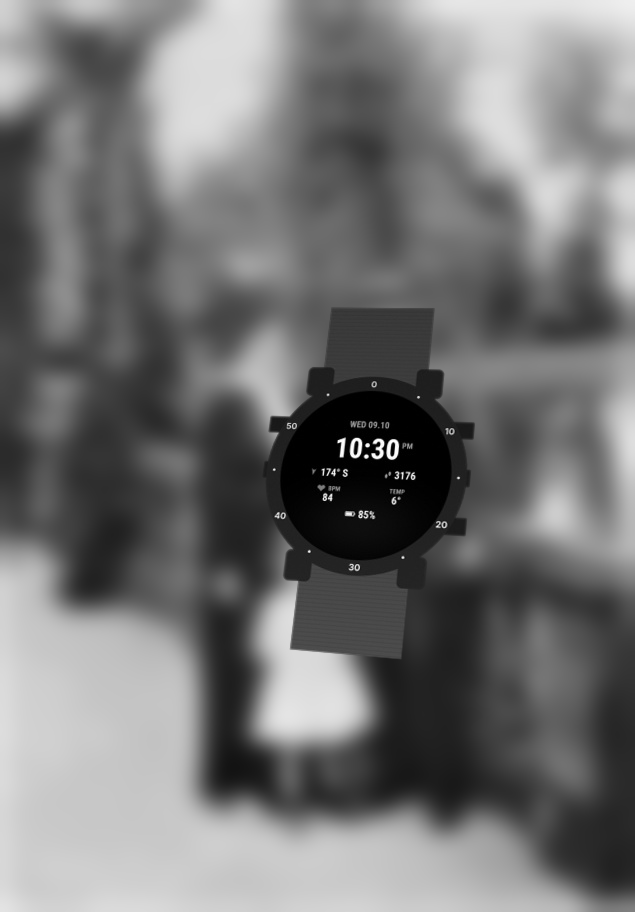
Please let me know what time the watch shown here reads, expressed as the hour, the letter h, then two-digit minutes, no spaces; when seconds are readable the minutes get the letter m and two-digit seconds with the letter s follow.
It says 10h30
